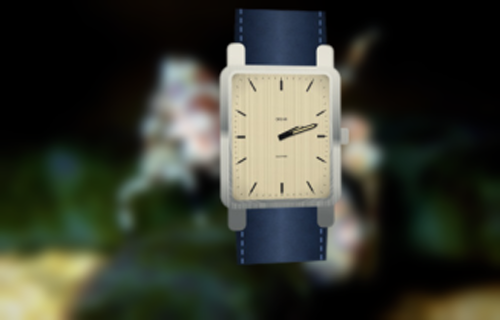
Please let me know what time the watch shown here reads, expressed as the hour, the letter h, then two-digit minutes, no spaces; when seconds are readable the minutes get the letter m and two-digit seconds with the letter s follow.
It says 2h12
